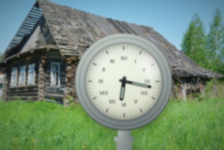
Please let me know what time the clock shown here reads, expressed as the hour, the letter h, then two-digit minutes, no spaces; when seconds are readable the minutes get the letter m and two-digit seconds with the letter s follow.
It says 6h17
